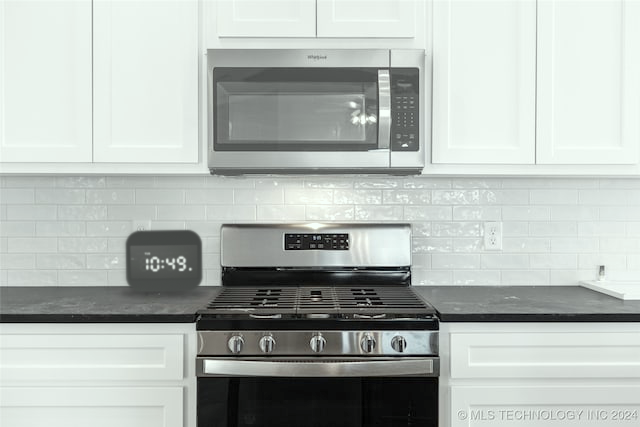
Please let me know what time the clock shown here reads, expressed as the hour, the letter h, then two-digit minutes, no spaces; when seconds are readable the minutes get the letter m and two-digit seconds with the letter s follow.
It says 10h49
